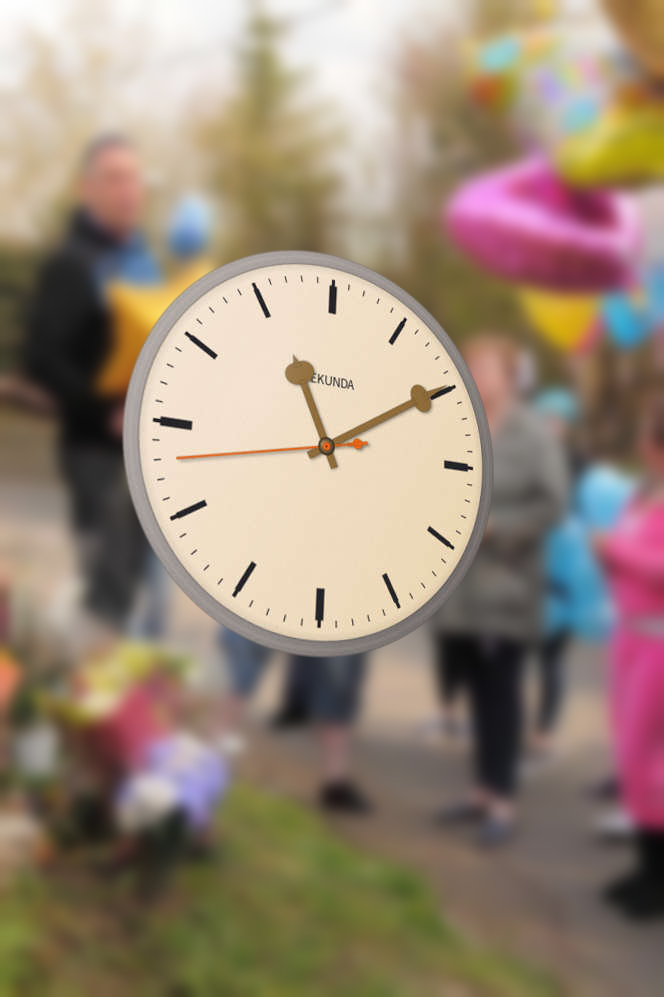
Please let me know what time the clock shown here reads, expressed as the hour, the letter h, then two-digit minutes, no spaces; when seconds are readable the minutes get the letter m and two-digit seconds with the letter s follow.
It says 11h09m43s
